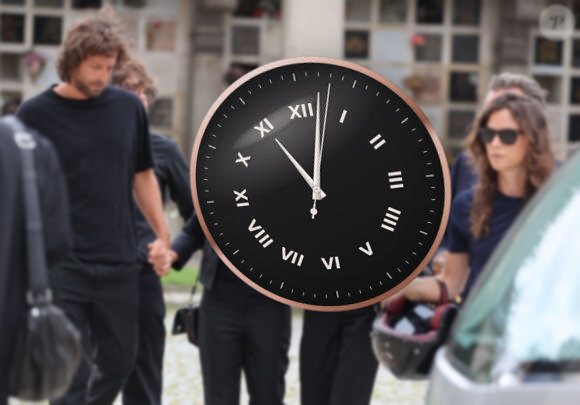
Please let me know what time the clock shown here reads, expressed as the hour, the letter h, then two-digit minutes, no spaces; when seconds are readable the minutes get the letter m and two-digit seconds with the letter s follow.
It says 11h02m03s
